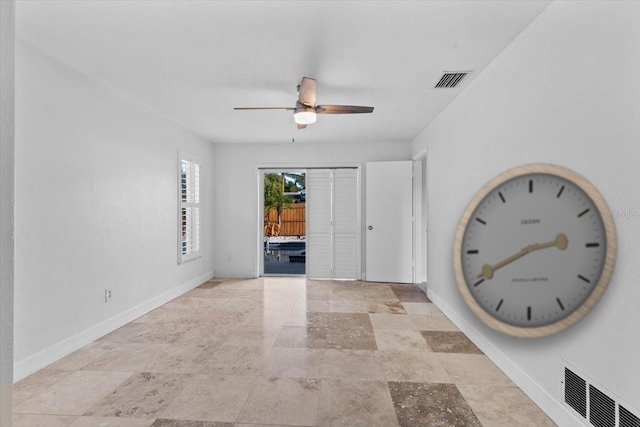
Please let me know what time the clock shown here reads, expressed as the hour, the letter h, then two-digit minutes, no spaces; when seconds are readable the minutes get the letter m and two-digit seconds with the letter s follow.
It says 2h41
